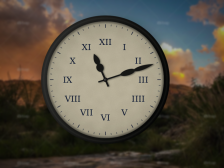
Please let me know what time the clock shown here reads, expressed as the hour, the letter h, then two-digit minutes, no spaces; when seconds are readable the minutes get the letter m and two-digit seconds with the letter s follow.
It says 11h12
